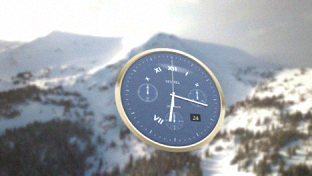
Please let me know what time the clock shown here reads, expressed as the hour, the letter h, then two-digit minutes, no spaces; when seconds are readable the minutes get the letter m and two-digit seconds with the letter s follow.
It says 6h17
